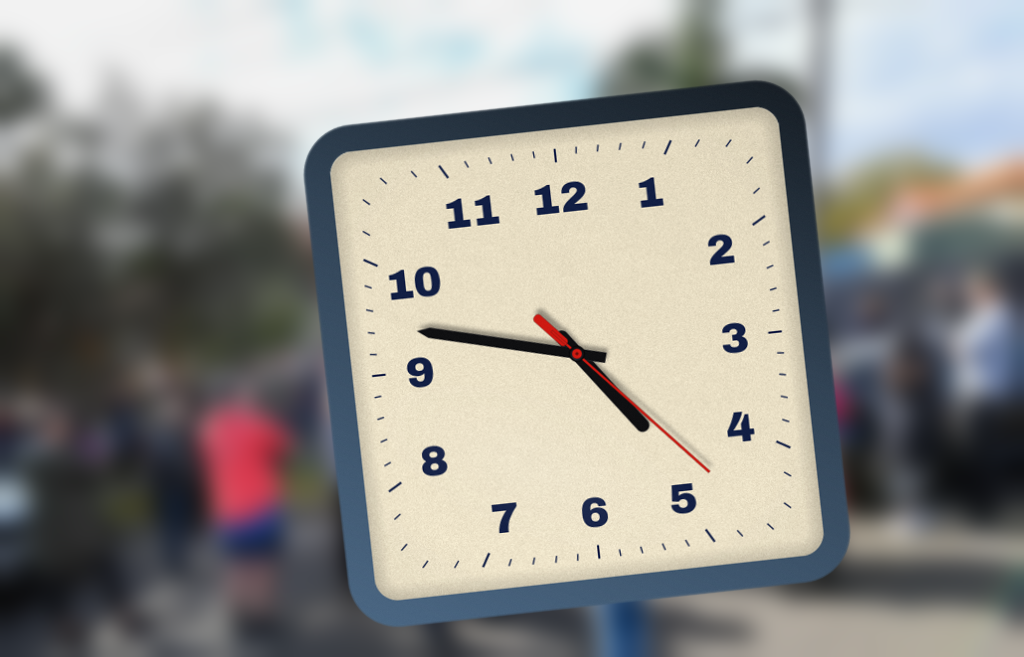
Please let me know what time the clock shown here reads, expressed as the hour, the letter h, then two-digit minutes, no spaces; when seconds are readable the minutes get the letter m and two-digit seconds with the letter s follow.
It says 4h47m23s
